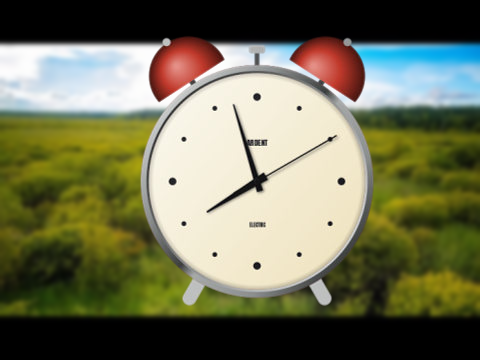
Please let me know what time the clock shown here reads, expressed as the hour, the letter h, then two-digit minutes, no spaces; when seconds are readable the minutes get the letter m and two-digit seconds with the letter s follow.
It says 7h57m10s
